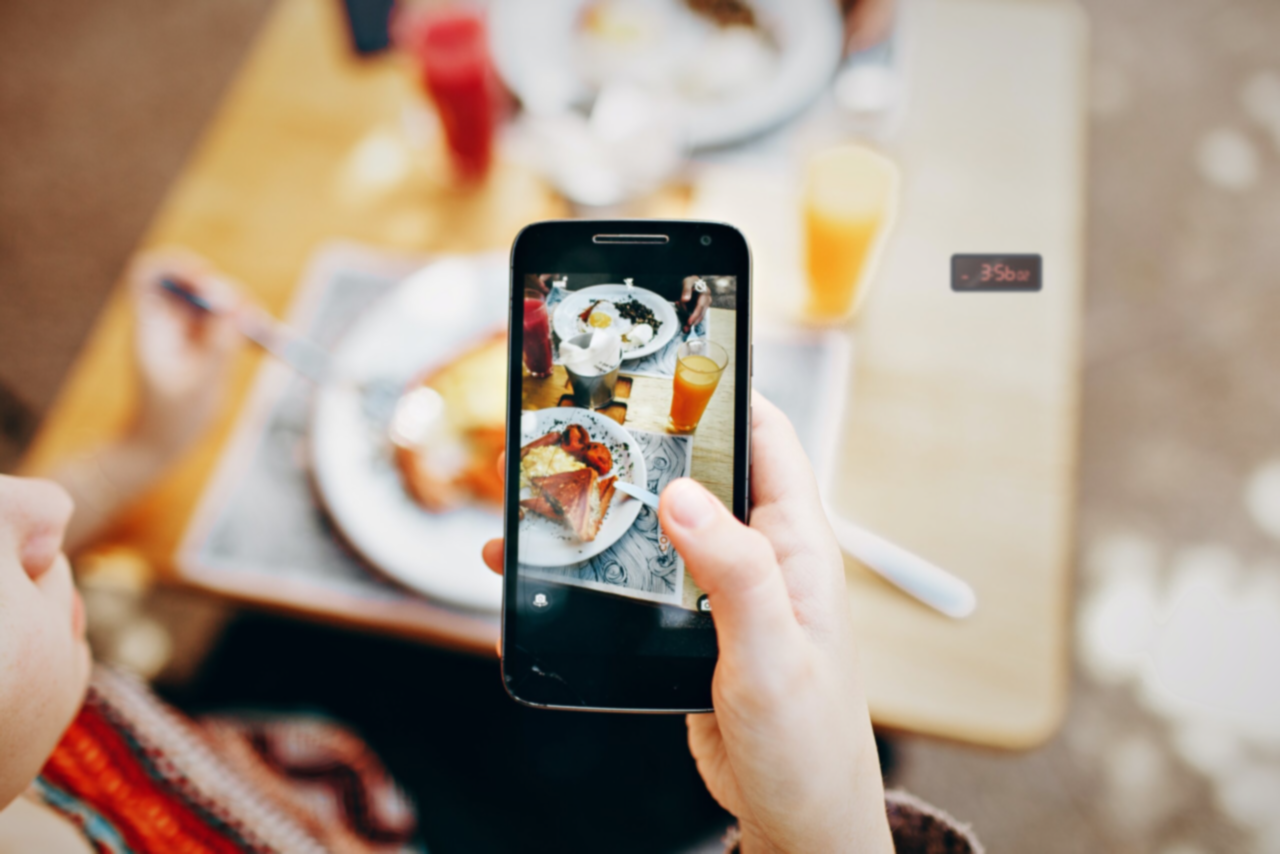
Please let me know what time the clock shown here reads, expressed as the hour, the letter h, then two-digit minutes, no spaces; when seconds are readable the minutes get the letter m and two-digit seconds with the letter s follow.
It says 3h56
